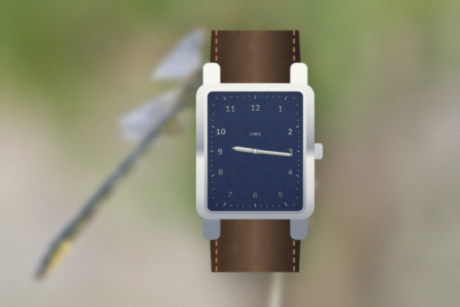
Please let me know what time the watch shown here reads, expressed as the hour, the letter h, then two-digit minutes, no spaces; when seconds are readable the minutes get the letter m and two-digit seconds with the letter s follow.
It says 9h16
